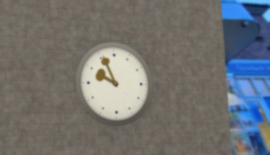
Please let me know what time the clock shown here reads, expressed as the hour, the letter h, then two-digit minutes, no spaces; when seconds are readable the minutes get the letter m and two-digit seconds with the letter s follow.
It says 9h56
